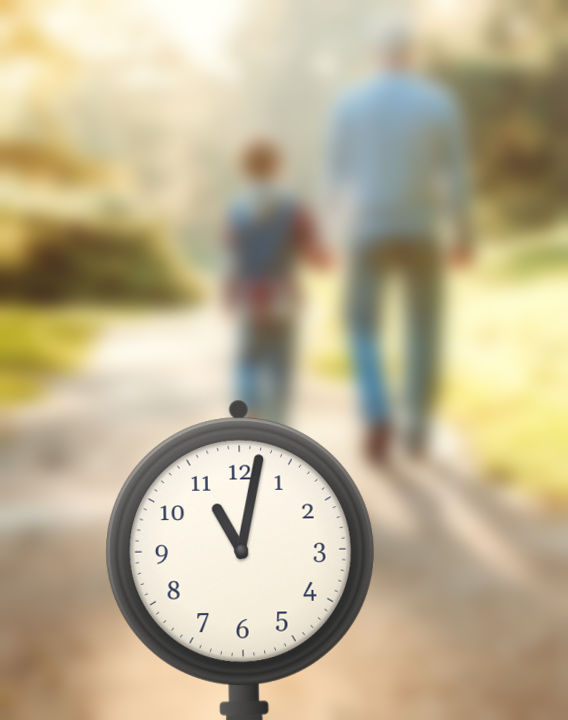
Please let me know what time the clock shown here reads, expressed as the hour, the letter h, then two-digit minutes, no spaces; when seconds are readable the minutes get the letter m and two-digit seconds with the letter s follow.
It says 11h02
